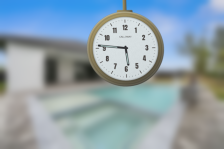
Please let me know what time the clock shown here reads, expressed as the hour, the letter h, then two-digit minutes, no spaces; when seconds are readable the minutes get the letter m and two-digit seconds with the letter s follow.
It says 5h46
